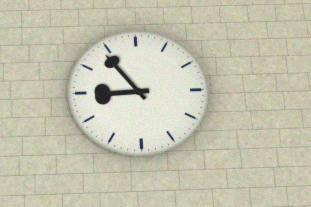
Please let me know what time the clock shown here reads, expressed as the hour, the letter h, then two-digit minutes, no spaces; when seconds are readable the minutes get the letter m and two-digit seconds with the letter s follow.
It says 8h54
